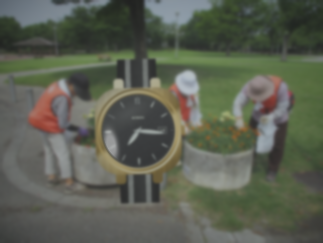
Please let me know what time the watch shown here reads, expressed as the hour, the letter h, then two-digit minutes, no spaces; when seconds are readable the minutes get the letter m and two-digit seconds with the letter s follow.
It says 7h16
